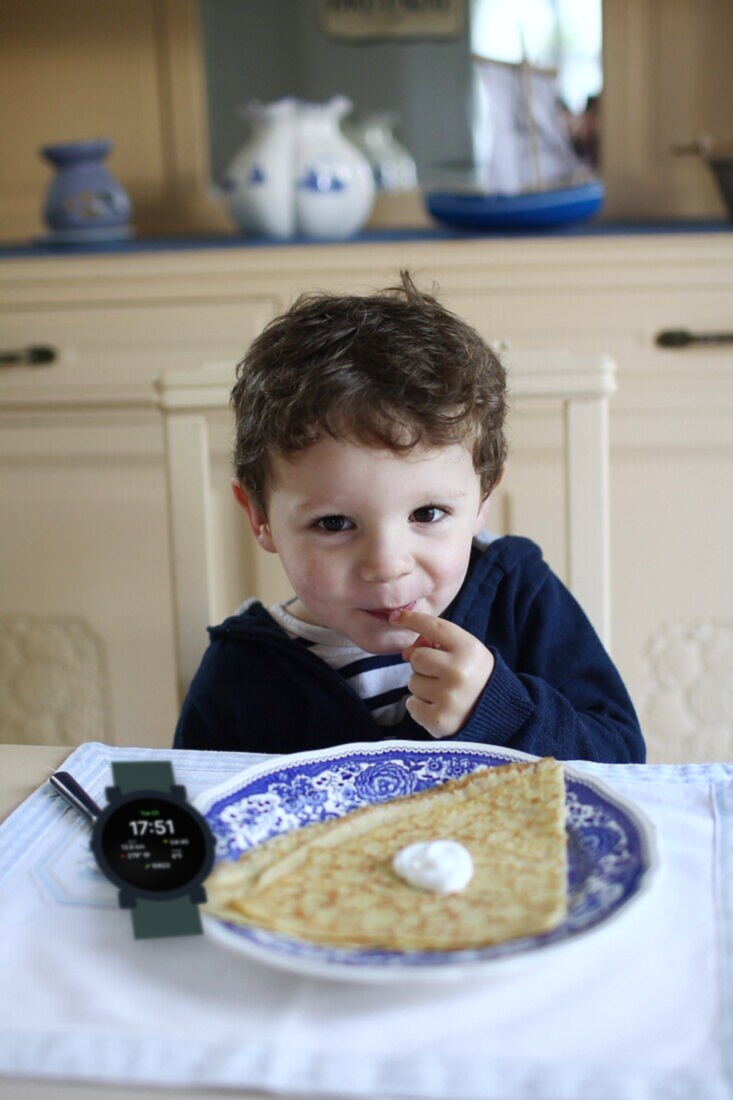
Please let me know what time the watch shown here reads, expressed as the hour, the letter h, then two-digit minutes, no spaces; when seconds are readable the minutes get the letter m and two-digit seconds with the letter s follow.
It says 17h51
